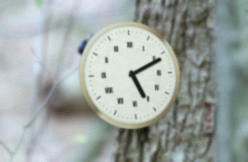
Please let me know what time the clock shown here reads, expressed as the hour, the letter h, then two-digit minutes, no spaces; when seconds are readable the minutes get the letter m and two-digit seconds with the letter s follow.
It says 5h11
